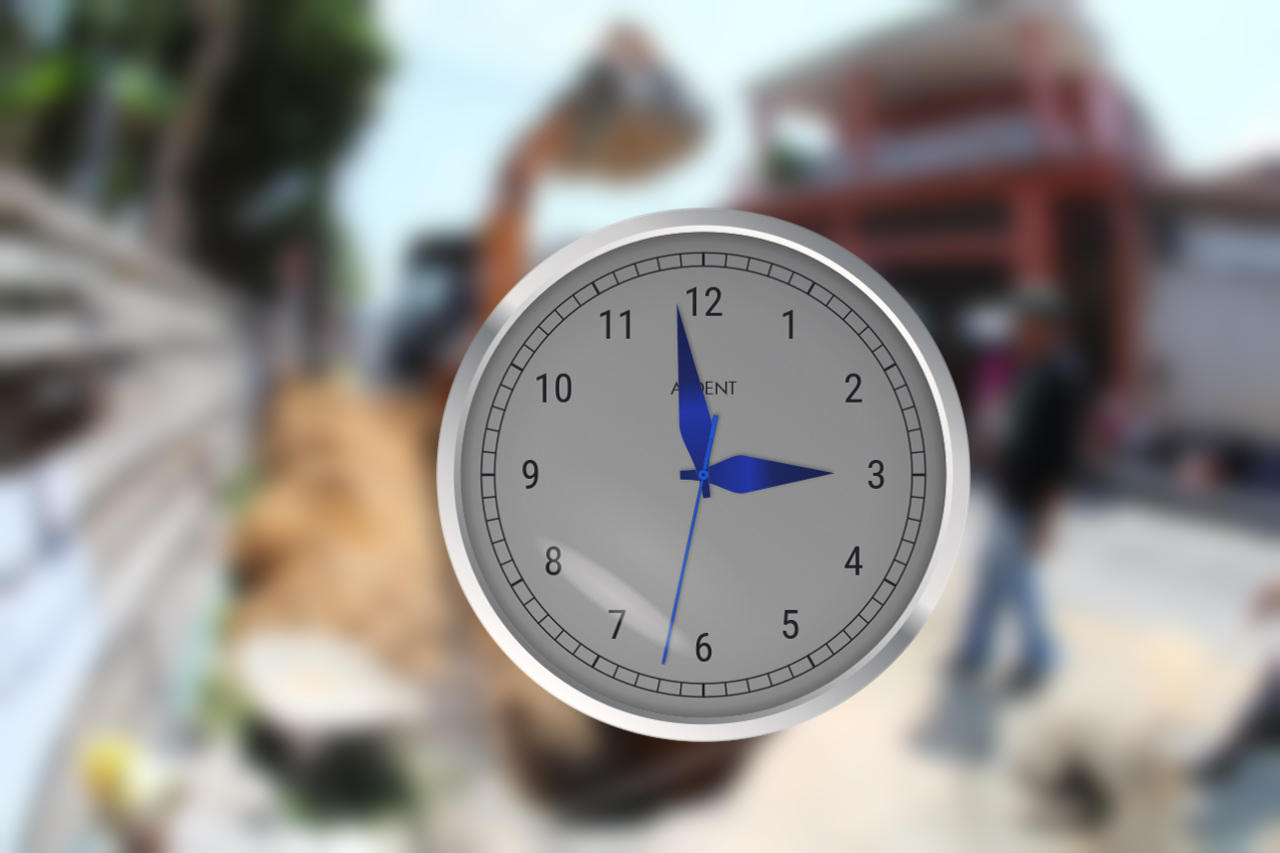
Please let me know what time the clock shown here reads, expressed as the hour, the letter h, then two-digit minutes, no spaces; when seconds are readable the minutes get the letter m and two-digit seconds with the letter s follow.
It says 2h58m32s
